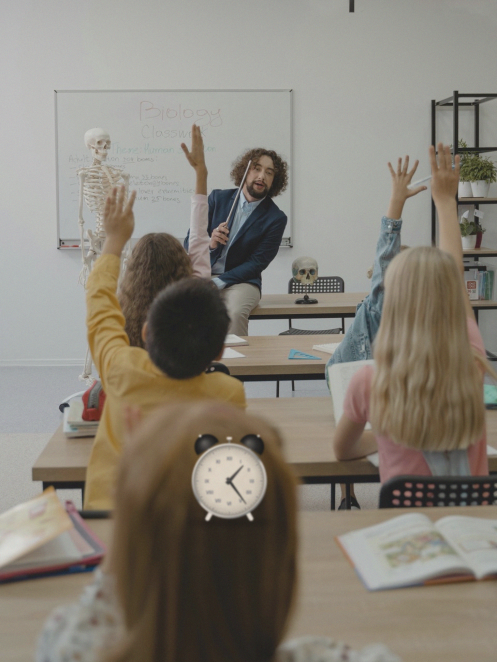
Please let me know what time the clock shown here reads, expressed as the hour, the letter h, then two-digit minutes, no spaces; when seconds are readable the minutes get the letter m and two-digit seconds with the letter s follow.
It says 1h24
